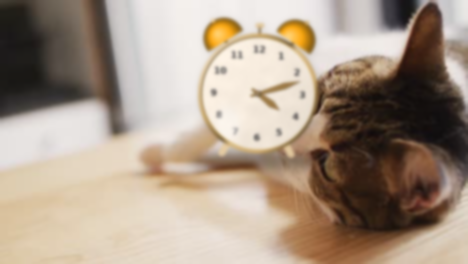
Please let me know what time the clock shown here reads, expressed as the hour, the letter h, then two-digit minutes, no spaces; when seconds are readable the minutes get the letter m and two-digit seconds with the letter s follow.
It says 4h12
